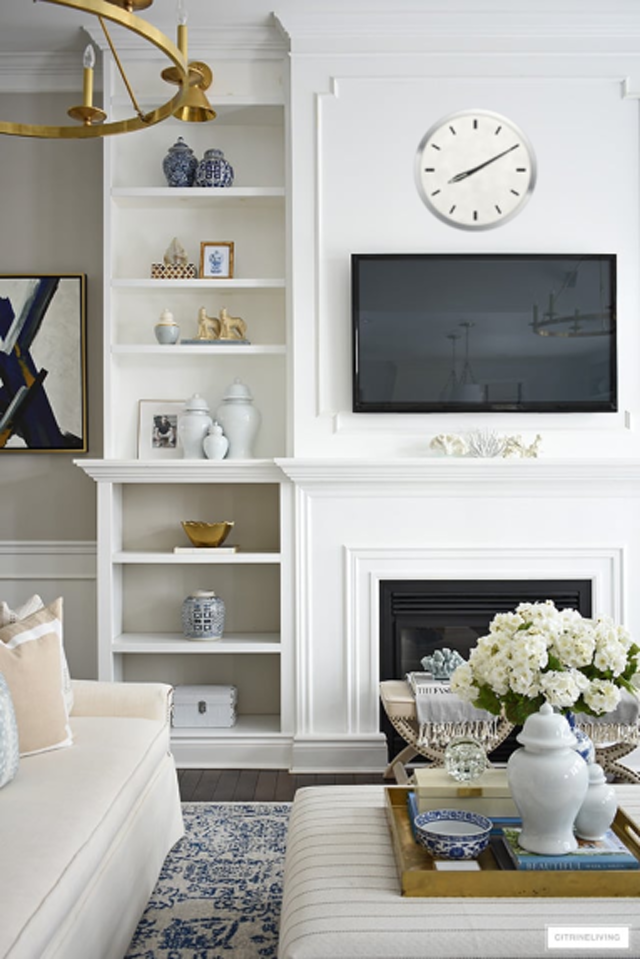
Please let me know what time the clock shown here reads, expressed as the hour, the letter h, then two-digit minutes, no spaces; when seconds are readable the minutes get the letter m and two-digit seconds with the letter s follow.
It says 8h10
